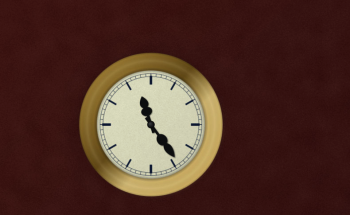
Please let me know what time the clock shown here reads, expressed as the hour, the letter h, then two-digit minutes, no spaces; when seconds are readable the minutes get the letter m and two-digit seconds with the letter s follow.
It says 11h24
